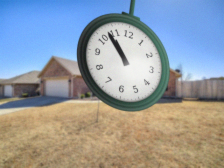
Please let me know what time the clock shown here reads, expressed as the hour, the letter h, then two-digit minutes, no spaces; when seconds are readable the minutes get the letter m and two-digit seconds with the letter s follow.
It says 10h53
